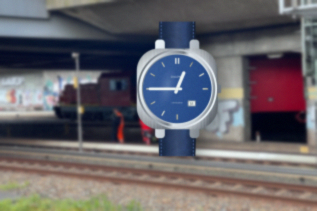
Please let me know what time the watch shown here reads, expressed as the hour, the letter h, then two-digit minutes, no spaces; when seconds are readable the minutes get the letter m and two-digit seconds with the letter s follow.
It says 12h45
